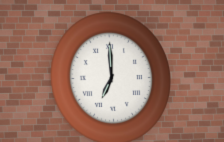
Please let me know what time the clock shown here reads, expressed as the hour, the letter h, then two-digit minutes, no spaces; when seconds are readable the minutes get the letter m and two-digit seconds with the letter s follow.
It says 7h00
